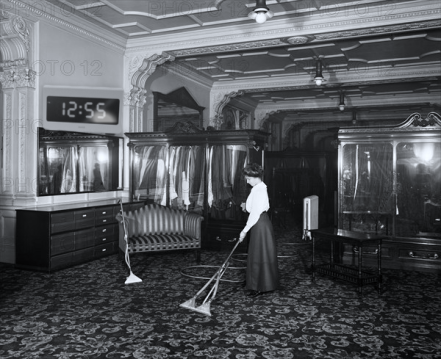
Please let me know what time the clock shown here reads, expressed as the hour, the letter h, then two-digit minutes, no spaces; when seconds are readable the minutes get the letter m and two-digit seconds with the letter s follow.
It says 12h55
